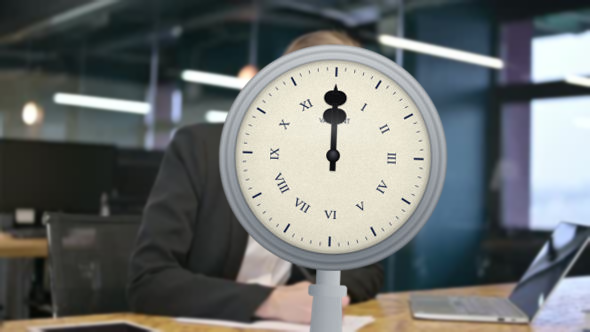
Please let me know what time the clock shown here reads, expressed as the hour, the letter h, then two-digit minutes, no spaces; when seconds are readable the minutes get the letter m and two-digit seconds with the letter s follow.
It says 12h00
